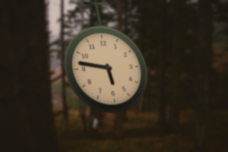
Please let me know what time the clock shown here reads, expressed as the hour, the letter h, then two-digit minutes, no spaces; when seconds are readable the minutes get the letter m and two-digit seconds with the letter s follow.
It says 5h47
